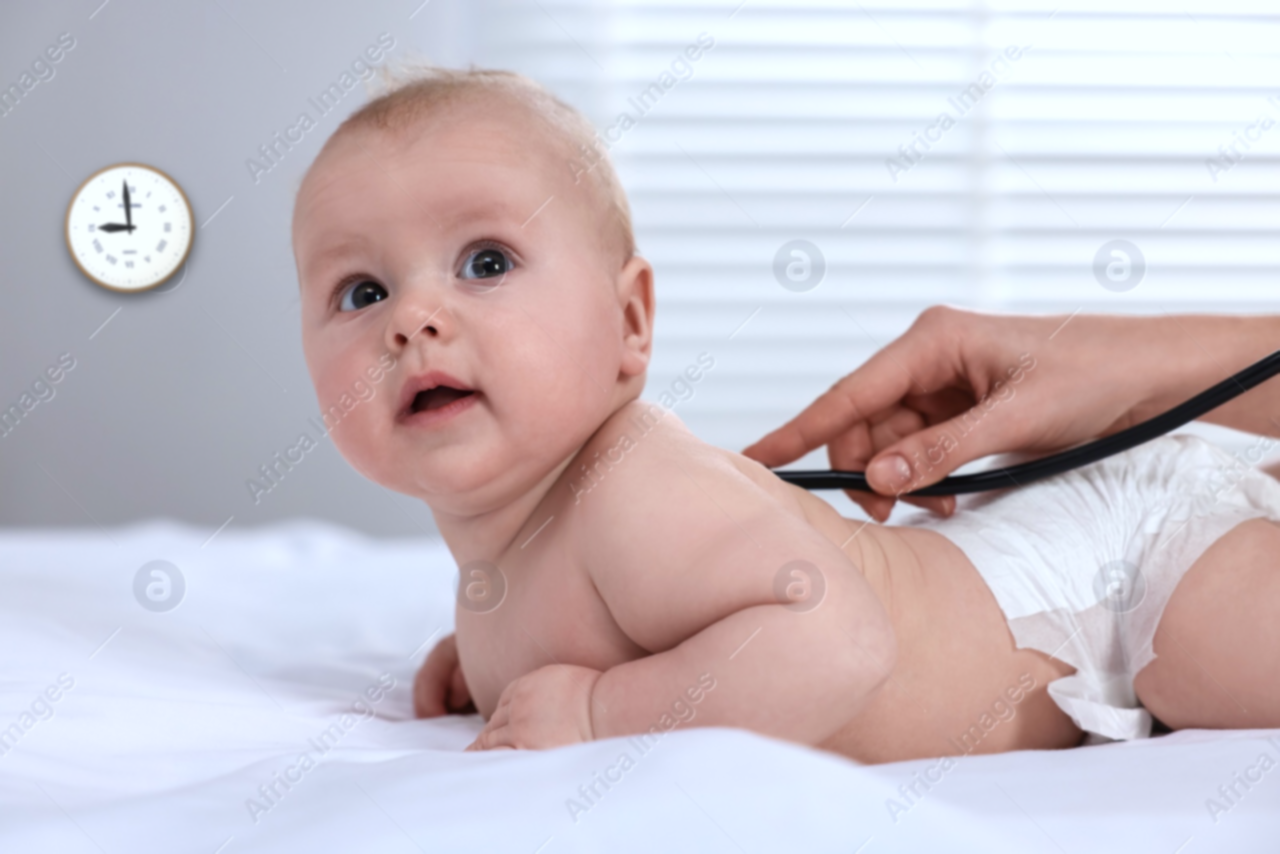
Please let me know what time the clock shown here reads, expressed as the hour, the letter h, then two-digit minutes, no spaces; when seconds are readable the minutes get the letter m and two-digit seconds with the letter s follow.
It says 8h59
